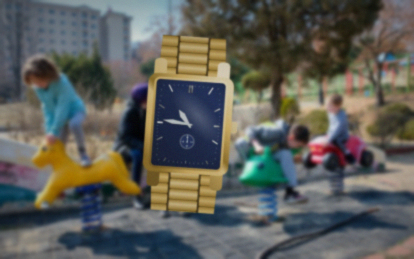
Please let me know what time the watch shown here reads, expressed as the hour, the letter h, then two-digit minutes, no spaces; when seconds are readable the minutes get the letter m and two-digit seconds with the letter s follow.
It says 10h46
